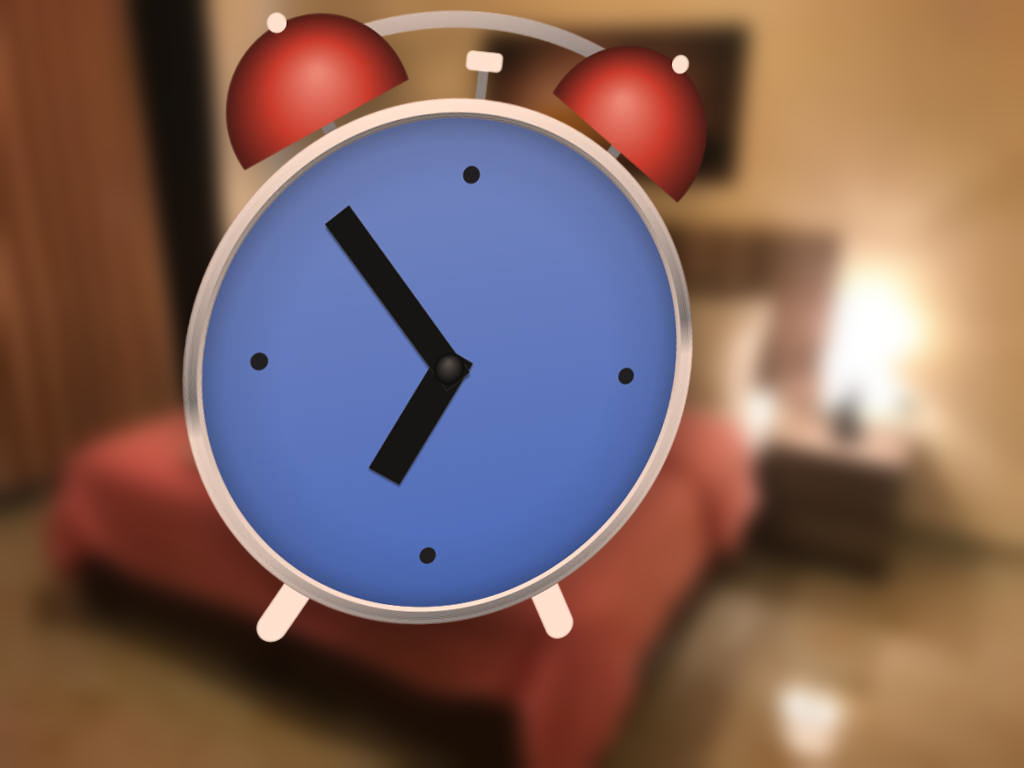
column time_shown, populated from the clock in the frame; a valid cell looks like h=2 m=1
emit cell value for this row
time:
h=6 m=53
